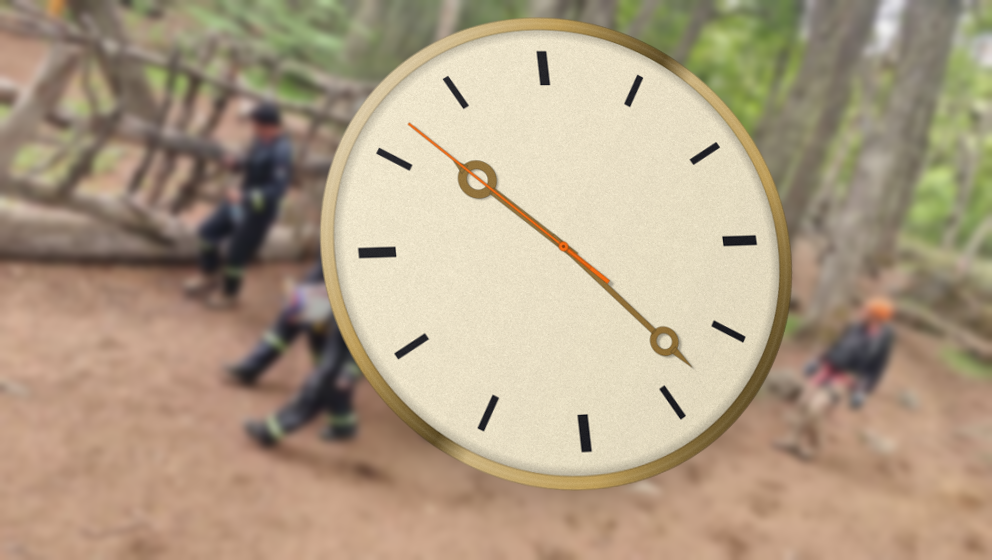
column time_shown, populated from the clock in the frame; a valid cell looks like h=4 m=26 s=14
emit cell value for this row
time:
h=10 m=22 s=52
